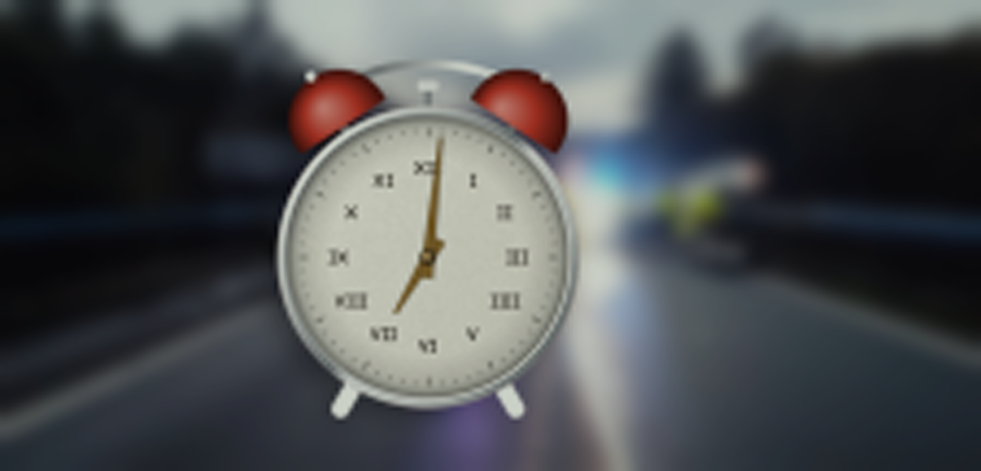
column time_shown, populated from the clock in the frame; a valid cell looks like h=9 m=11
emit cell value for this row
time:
h=7 m=1
